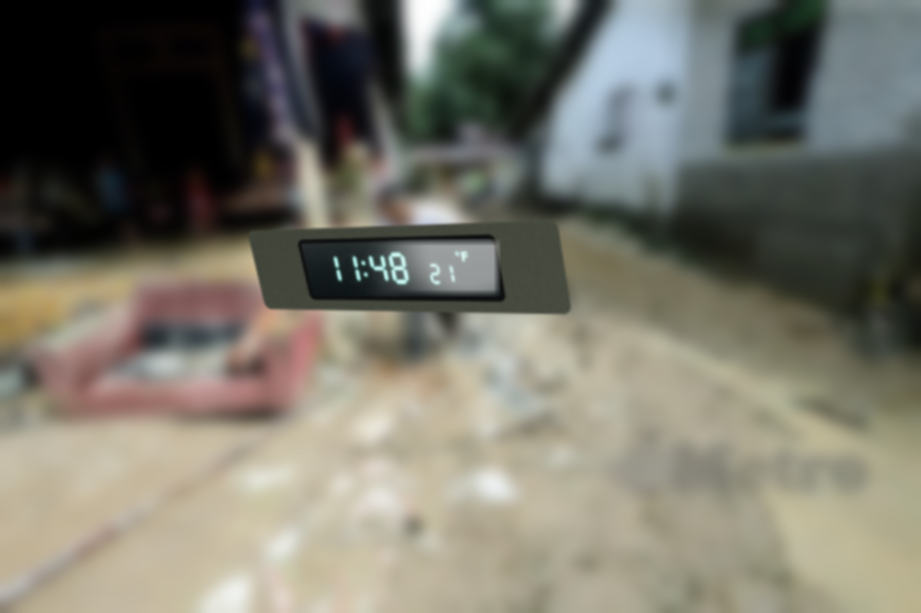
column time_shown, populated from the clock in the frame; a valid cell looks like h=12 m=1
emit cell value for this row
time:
h=11 m=48
